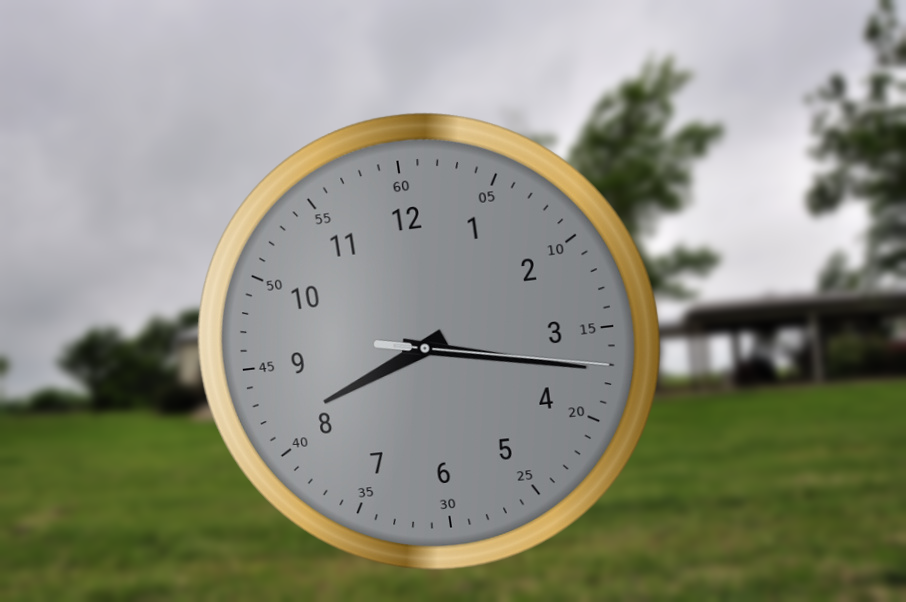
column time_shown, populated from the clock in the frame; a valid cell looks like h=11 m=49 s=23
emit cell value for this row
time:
h=8 m=17 s=17
